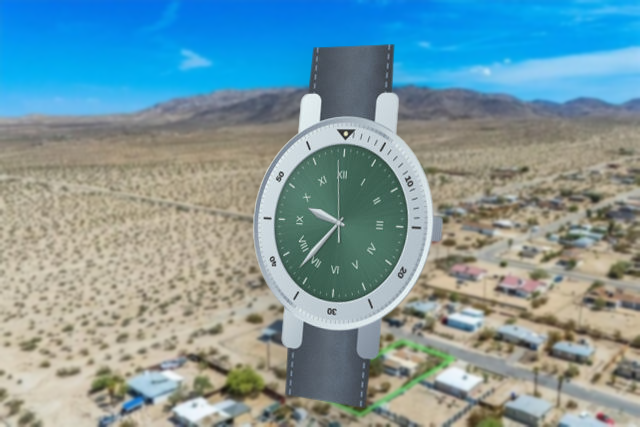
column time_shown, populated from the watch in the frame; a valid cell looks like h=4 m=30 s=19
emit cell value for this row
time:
h=9 m=36 s=59
